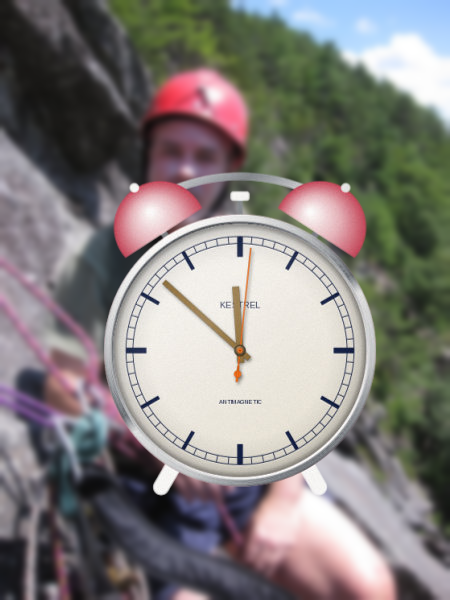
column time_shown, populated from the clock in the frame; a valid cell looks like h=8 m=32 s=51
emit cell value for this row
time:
h=11 m=52 s=1
